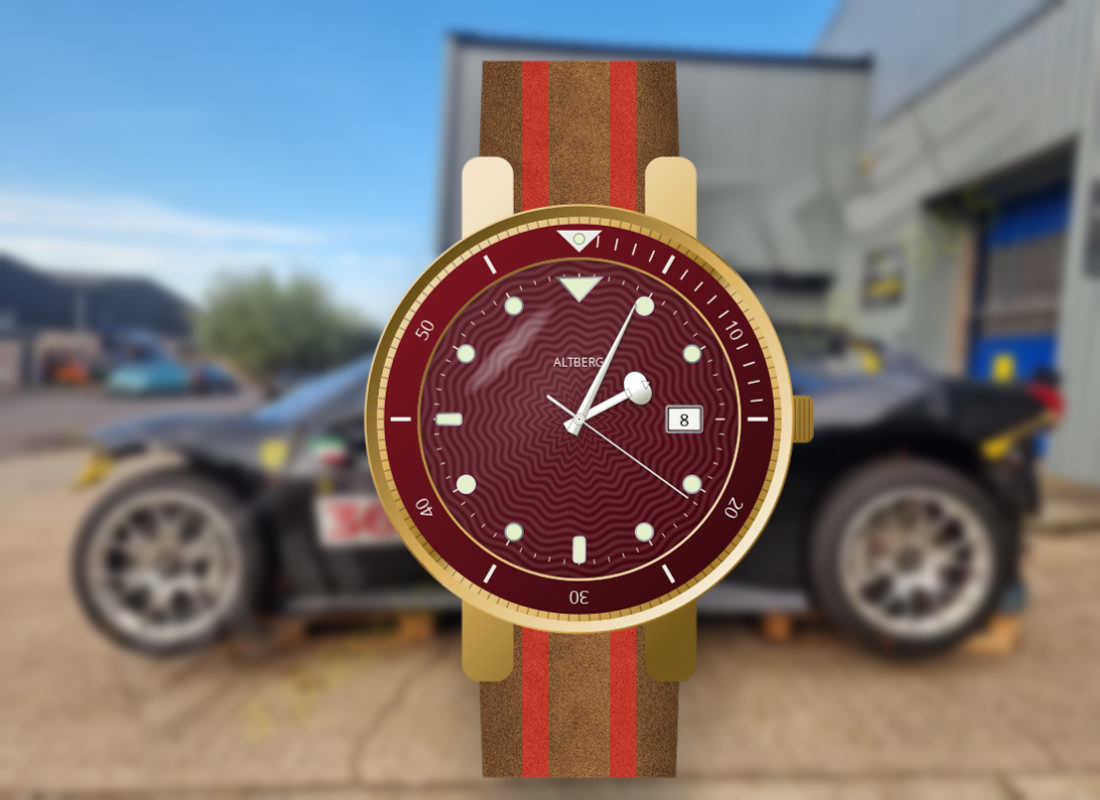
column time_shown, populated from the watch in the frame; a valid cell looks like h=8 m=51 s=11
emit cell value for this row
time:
h=2 m=4 s=21
